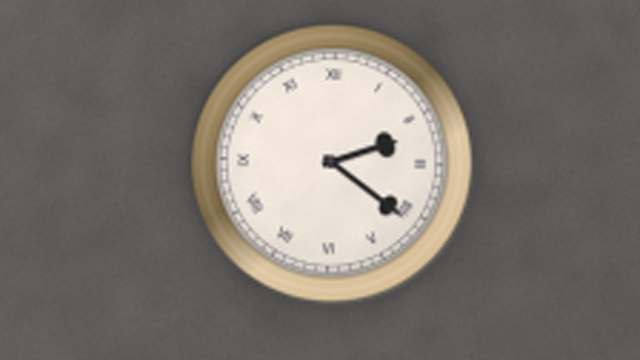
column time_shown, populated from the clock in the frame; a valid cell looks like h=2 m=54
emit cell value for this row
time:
h=2 m=21
